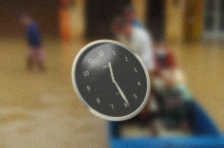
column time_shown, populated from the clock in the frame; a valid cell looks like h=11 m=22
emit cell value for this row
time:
h=12 m=29
